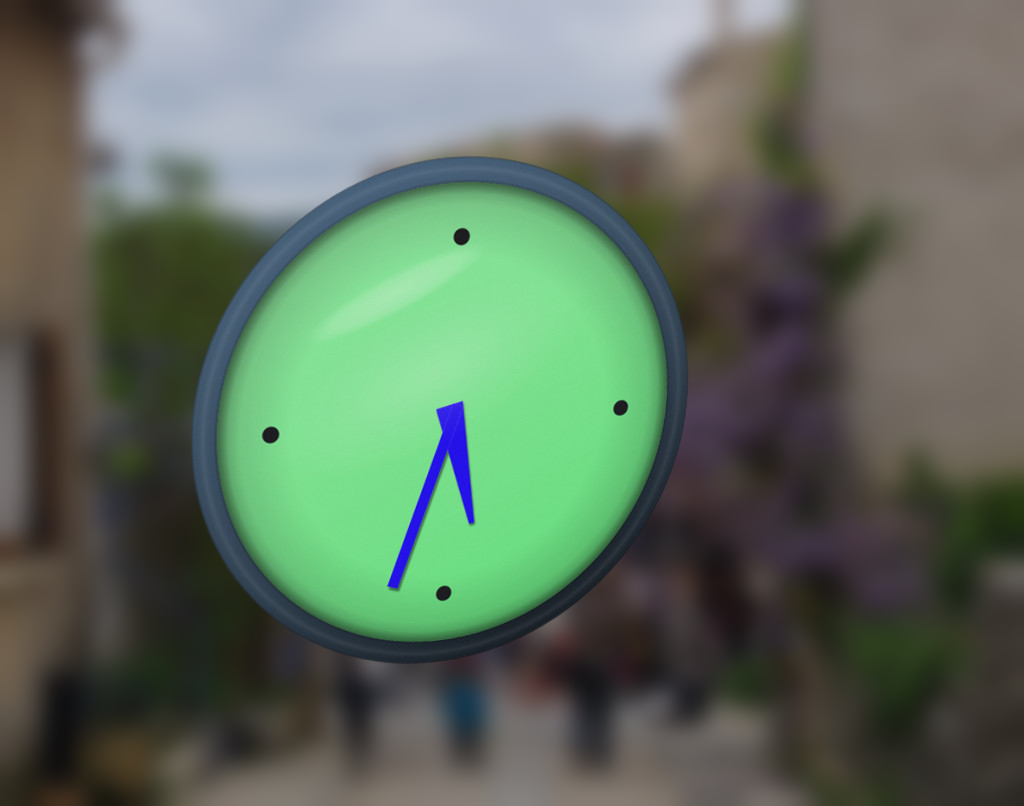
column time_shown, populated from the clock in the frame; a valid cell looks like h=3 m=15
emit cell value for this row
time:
h=5 m=33
